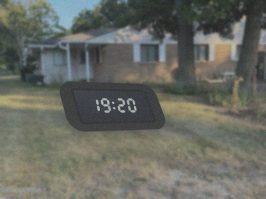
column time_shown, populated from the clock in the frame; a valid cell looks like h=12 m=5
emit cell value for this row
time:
h=19 m=20
